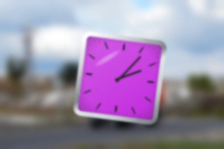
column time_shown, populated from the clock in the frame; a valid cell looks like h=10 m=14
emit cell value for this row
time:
h=2 m=6
